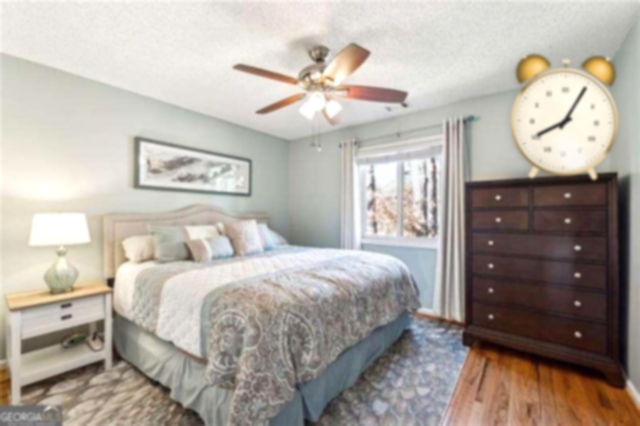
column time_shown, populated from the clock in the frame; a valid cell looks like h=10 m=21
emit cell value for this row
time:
h=8 m=5
